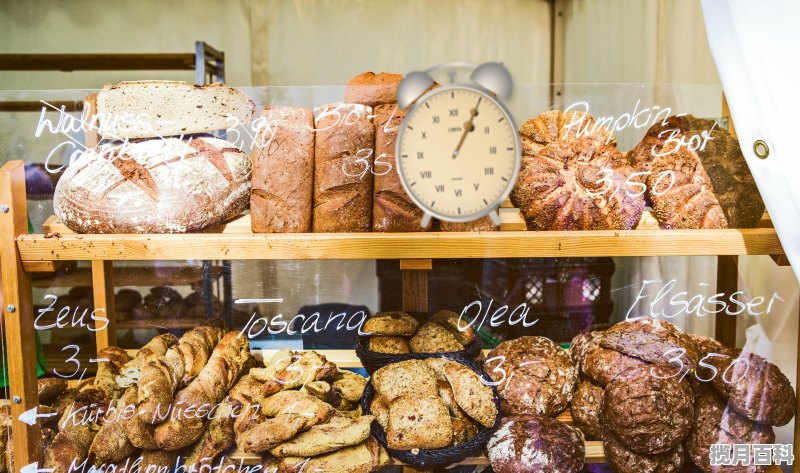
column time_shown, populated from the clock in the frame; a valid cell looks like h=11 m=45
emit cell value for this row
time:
h=1 m=5
